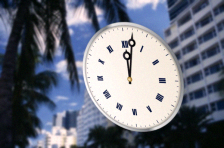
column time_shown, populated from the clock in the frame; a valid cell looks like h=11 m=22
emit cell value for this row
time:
h=12 m=2
